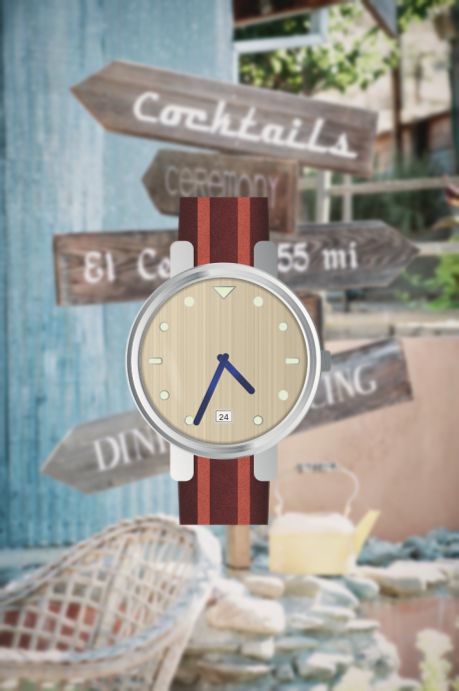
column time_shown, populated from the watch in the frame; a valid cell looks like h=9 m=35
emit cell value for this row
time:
h=4 m=34
